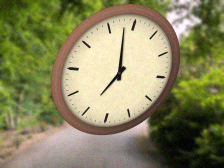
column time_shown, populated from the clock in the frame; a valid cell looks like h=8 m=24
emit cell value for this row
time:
h=6 m=58
